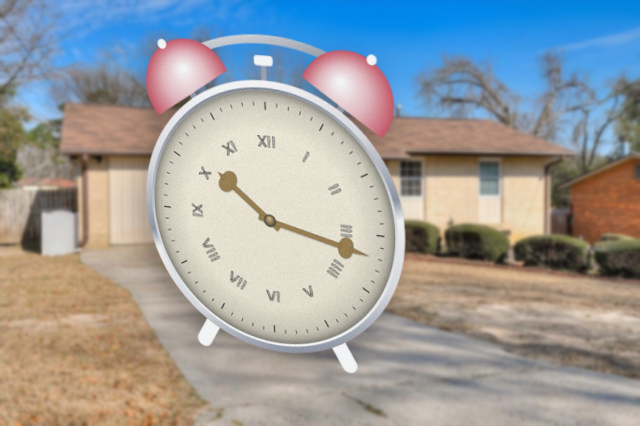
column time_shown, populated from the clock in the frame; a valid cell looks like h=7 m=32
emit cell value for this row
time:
h=10 m=17
